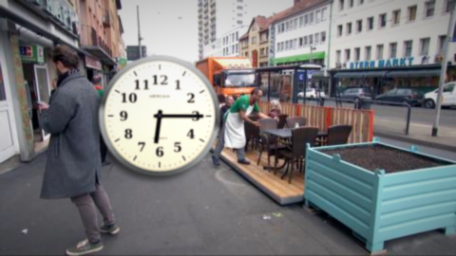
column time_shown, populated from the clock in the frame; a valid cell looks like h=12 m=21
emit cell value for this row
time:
h=6 m=15
